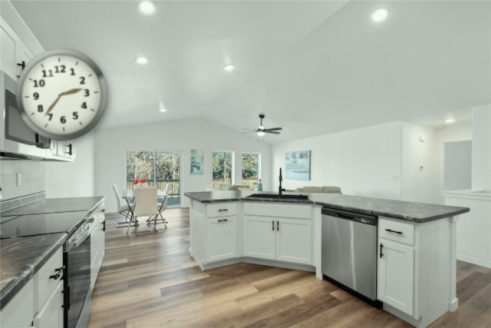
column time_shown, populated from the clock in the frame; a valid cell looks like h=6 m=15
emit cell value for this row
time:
h=2 m=37
